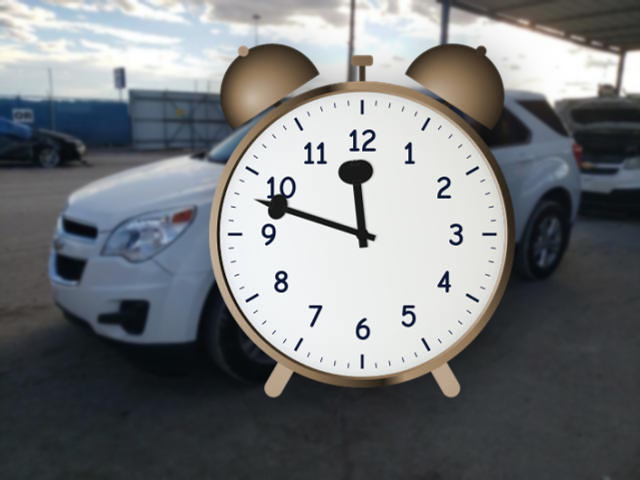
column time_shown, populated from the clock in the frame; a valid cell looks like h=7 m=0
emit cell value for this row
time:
h=11 m=48
